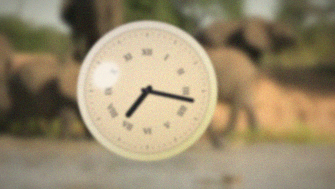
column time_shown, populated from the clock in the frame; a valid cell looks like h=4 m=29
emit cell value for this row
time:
h=7 m=17
